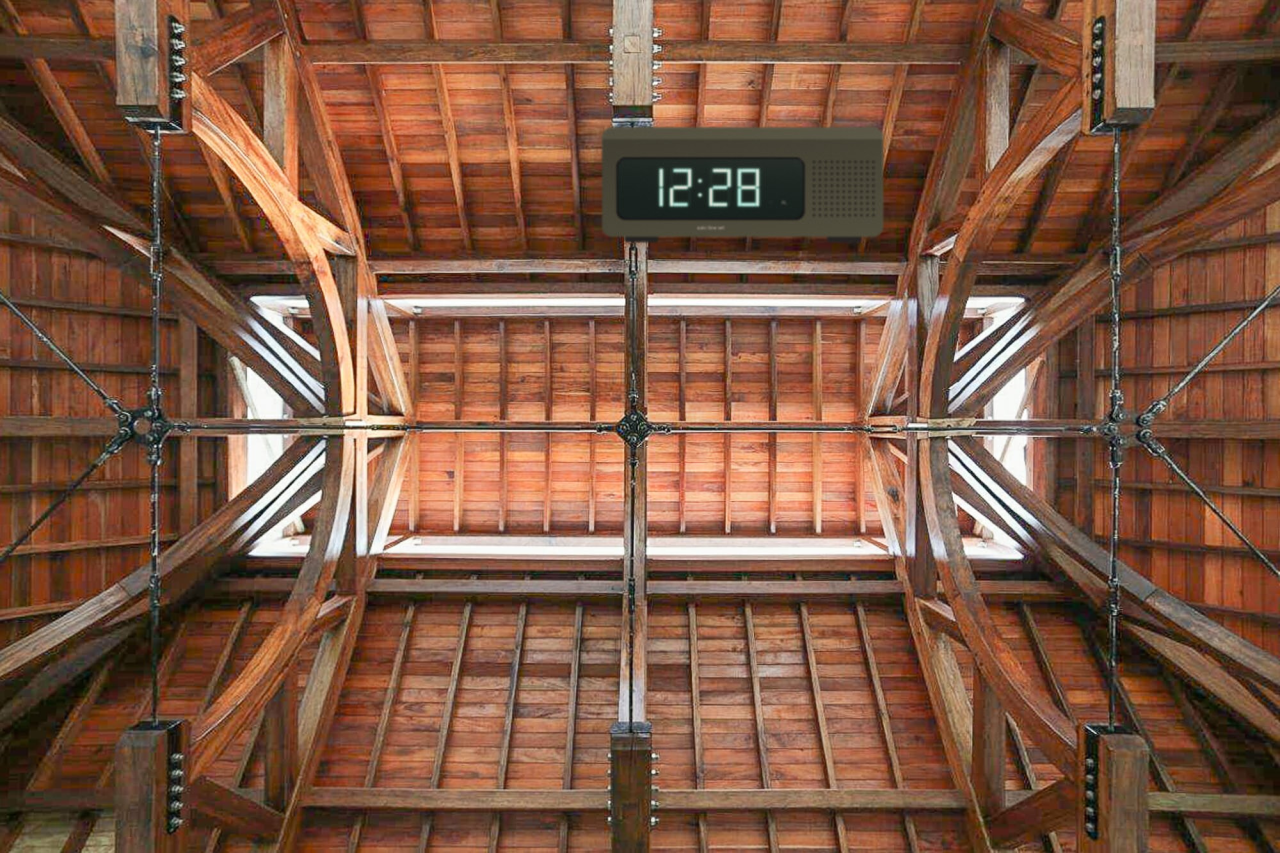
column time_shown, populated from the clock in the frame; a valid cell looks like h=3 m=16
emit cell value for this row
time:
h=12 m=28
